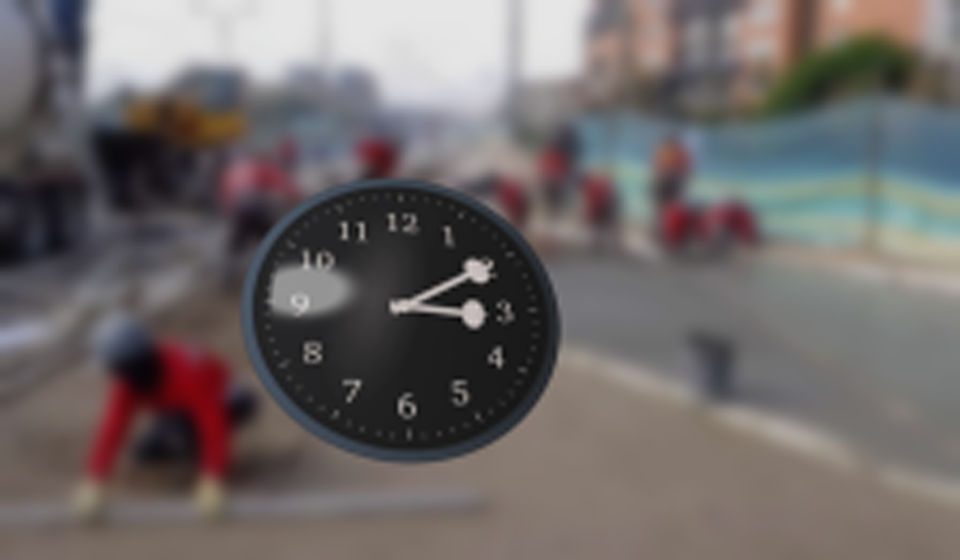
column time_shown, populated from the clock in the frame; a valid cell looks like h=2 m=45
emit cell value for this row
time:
h=3 m=10
